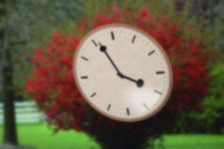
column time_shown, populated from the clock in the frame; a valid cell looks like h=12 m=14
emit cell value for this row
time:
h=3 m=56
